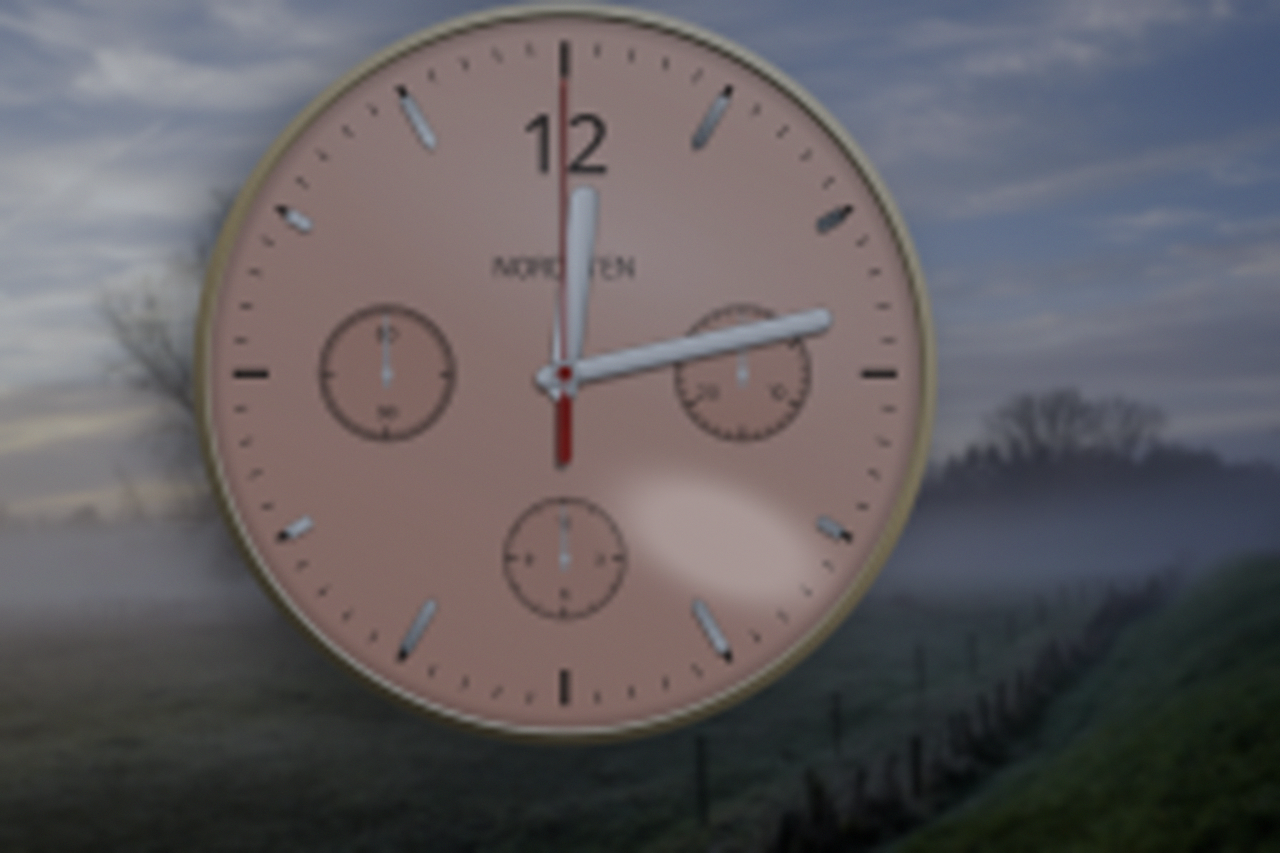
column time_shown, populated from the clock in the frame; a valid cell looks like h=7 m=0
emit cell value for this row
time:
h=12 m=13
